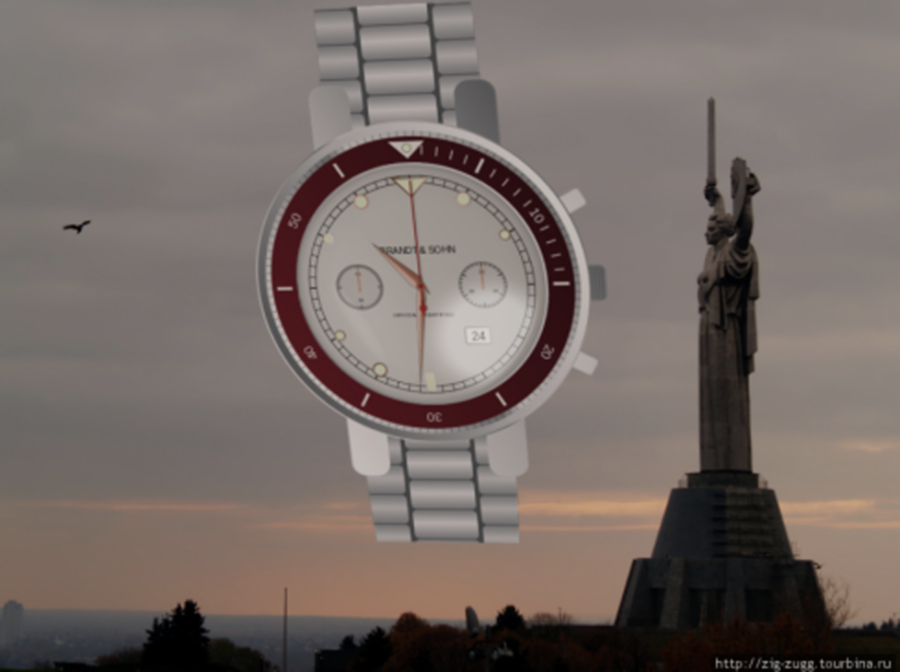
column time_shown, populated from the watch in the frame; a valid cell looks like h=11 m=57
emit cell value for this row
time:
h=10 m=31
